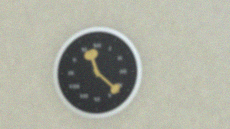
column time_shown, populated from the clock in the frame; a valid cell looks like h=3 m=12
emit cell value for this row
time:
h=11 m=22
